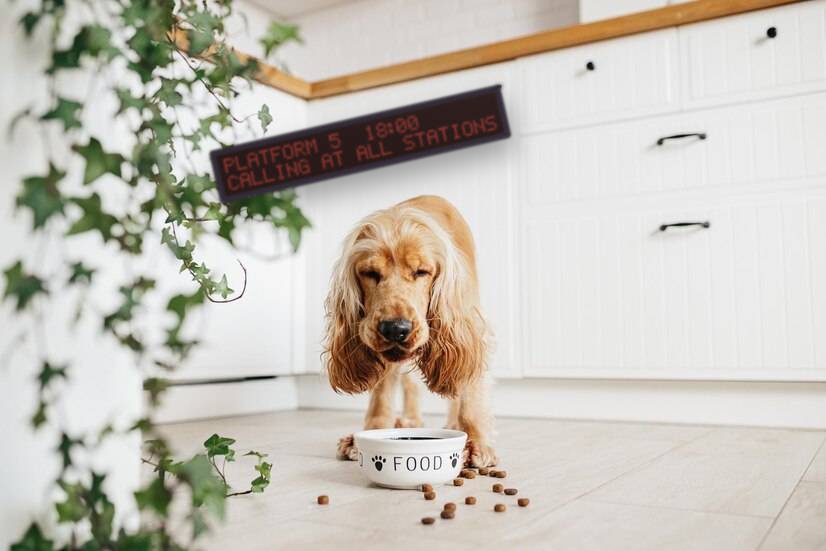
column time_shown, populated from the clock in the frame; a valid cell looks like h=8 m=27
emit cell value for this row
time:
h=18 m=0
